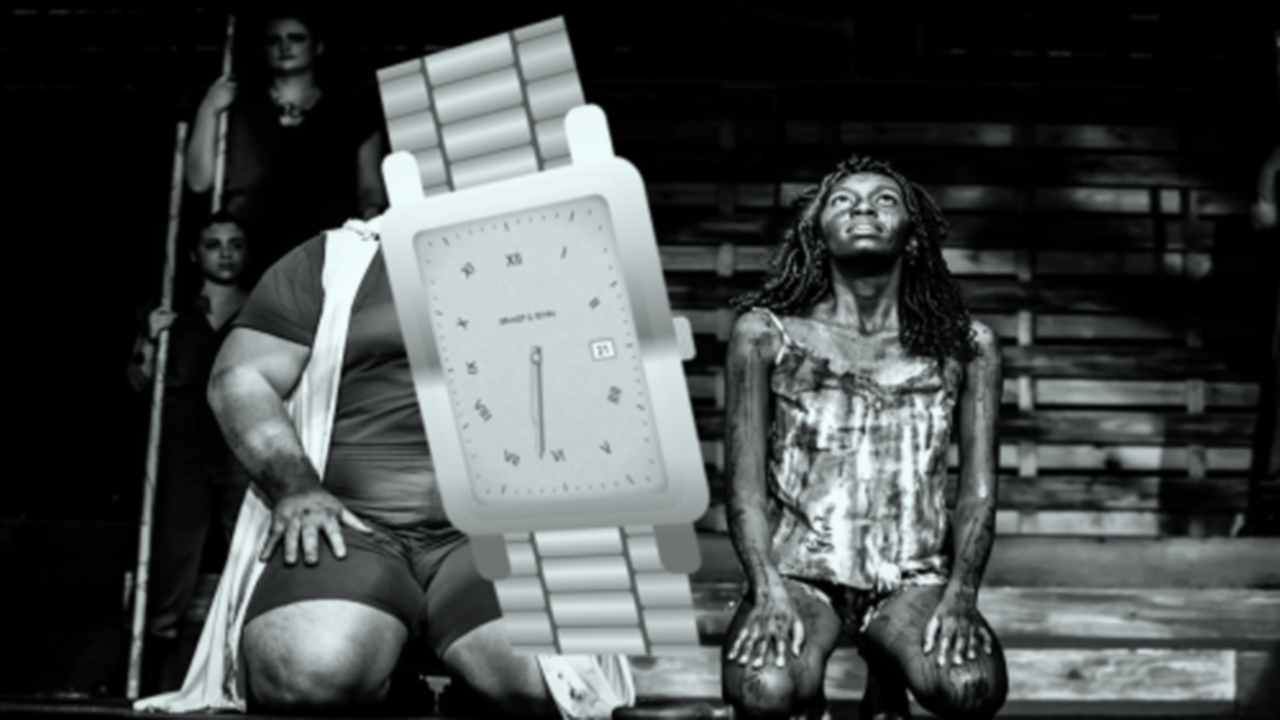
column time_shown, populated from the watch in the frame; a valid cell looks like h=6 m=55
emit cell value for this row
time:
h=6 m=32
